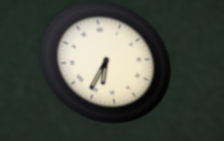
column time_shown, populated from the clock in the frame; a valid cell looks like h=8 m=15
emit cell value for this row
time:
h=6 m=36
